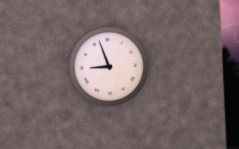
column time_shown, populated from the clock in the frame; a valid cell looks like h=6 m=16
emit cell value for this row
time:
h=8 m=57
